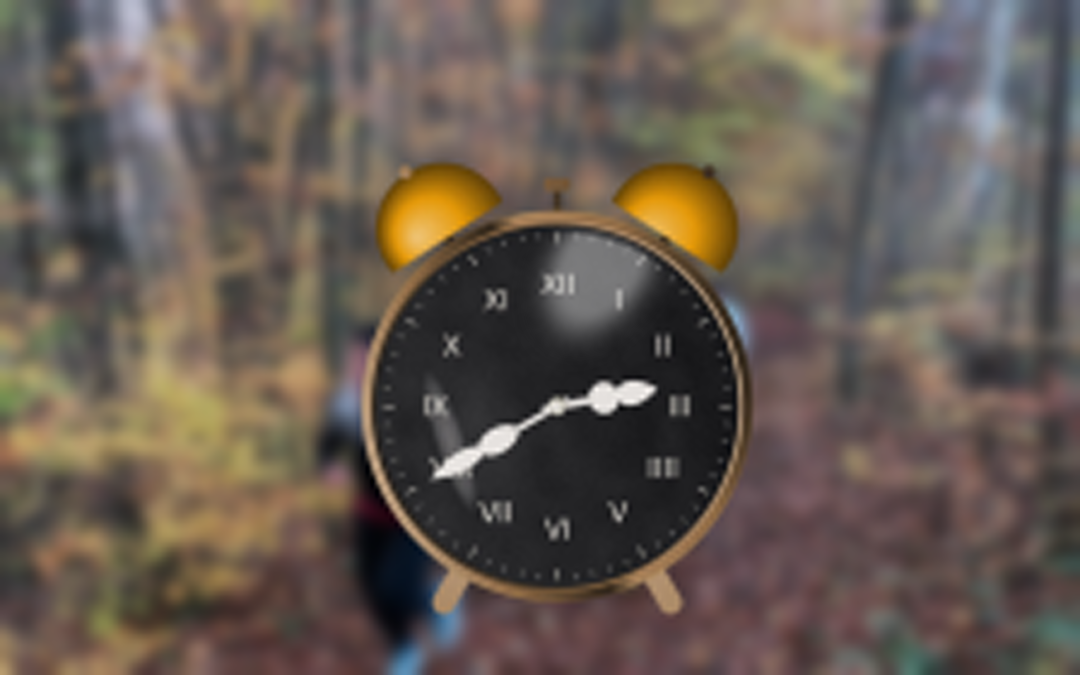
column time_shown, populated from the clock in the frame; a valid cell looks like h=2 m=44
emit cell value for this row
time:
h=2 m=40
